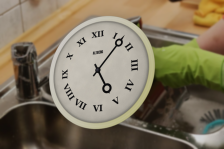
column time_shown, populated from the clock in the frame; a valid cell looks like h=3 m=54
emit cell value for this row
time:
h=5 m=7
